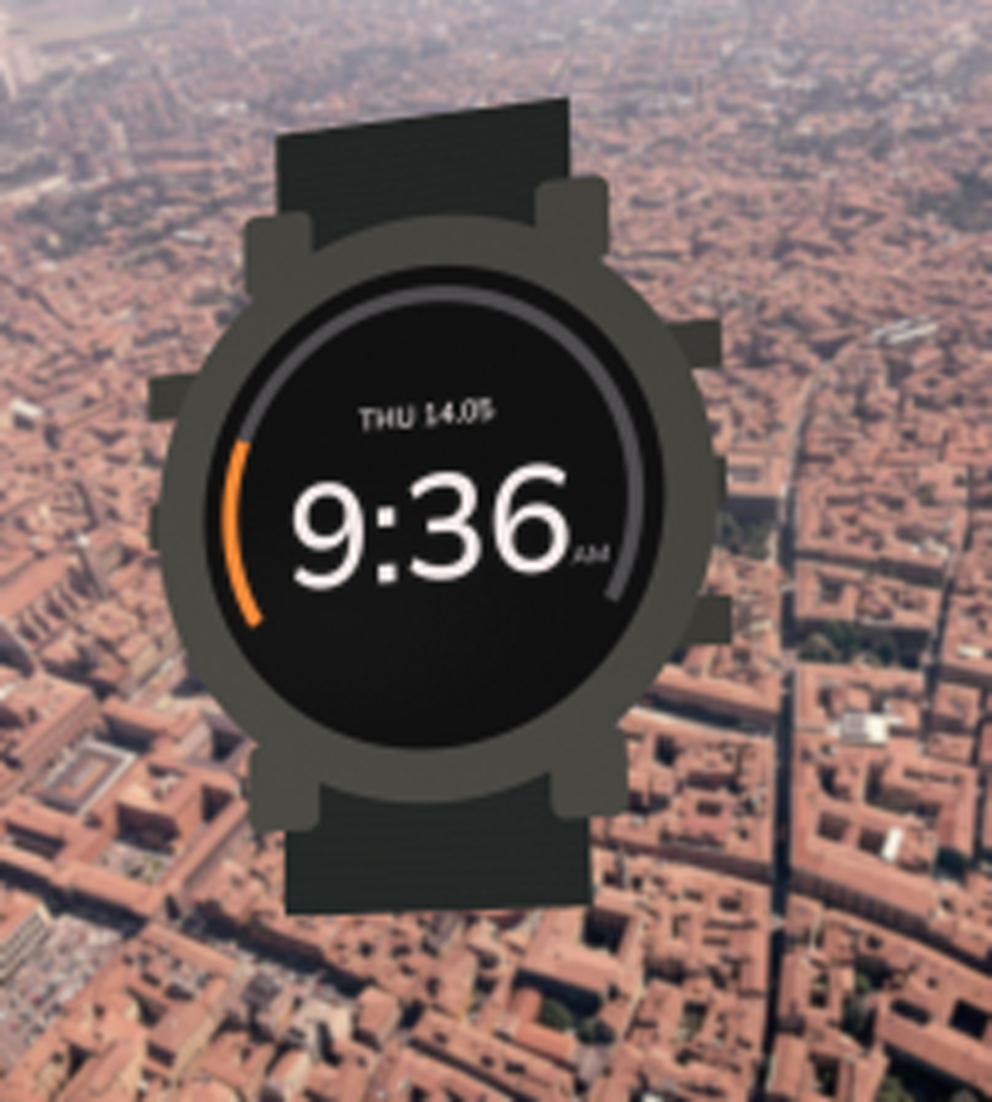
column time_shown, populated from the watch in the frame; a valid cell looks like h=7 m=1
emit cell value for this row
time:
h=9 m=36
